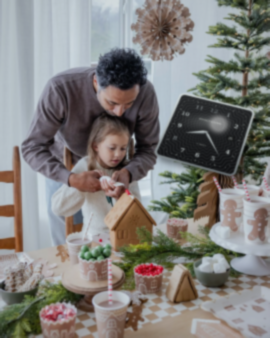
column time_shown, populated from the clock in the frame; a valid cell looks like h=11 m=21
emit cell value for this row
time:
h=8 m=23
